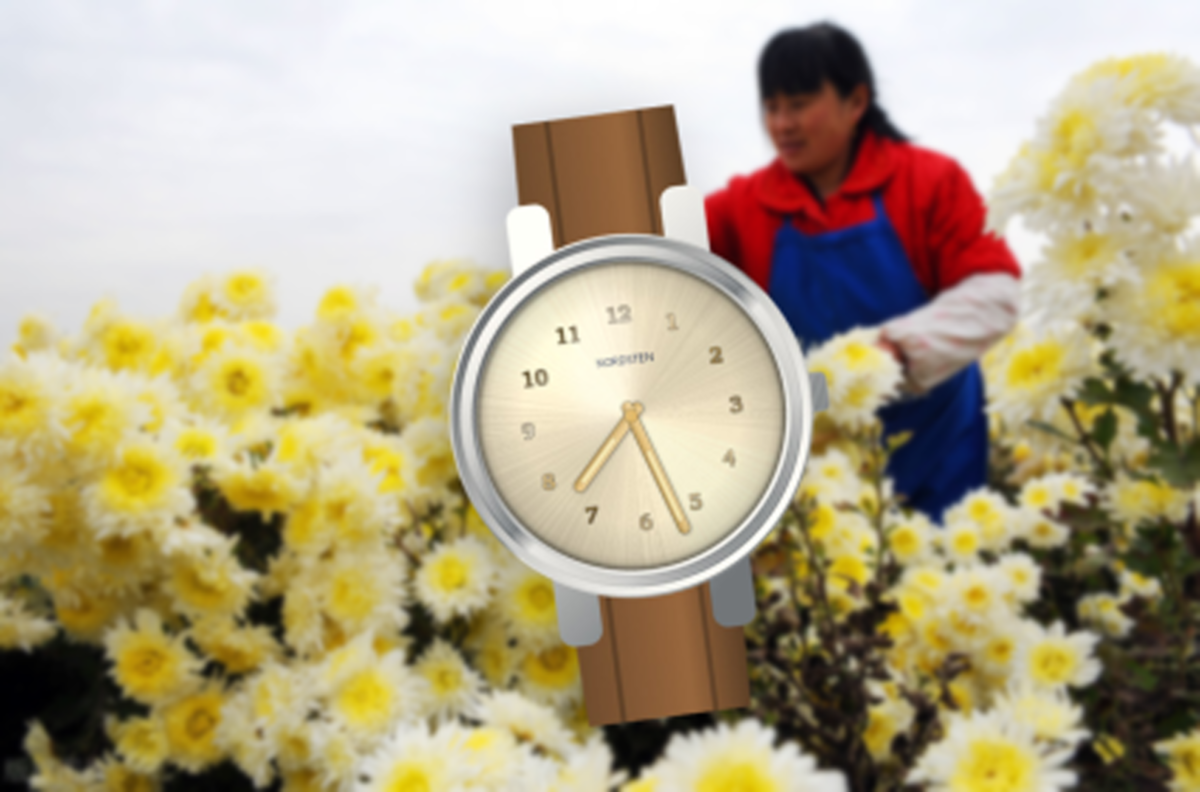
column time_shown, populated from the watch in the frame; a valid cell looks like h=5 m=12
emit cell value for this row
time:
h=7 m=27
